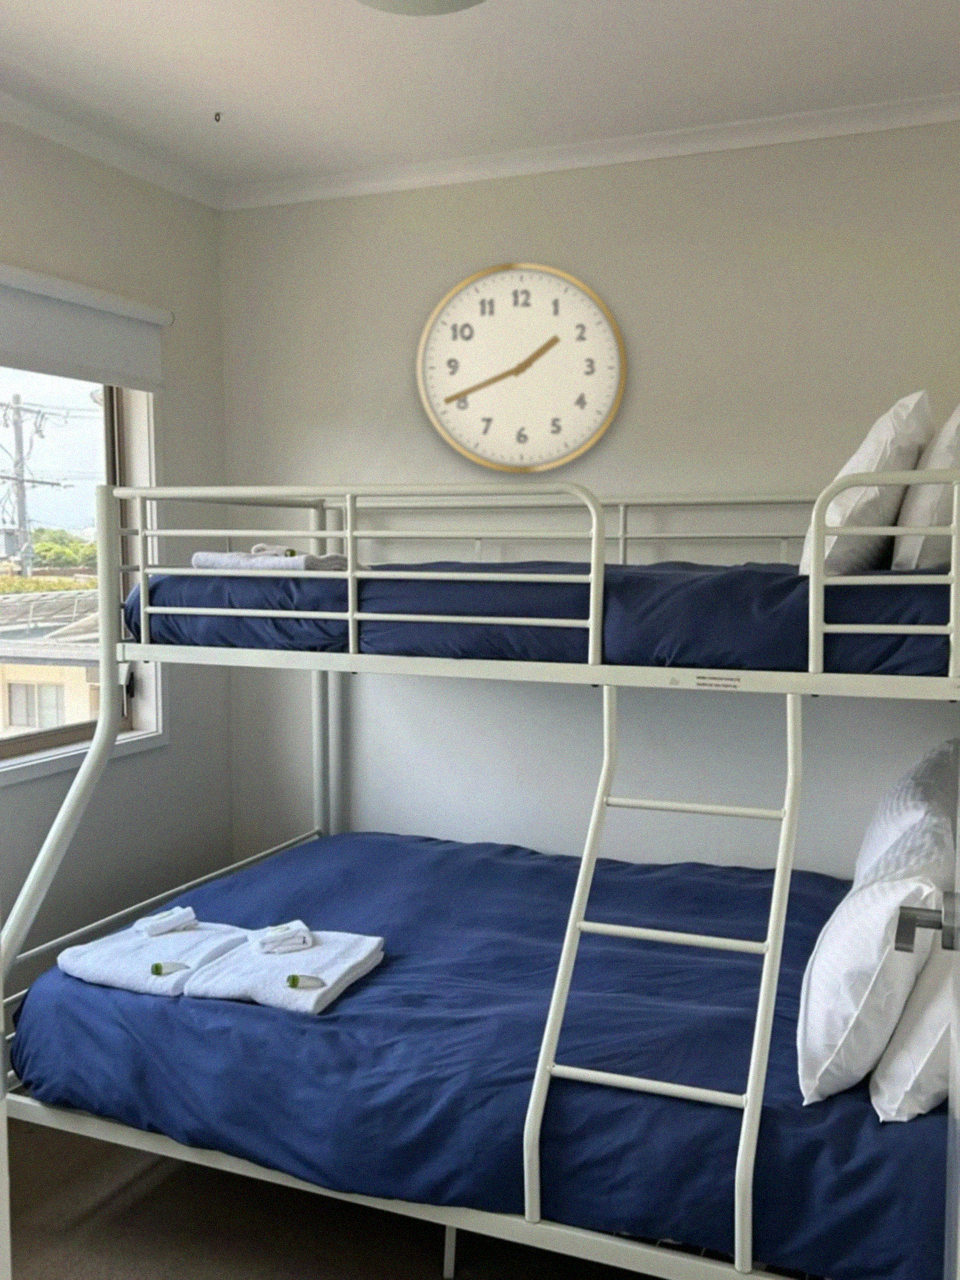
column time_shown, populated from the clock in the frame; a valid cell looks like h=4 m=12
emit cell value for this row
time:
h=1 m=41
